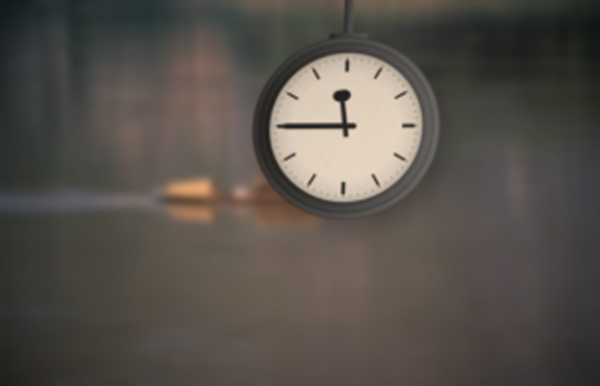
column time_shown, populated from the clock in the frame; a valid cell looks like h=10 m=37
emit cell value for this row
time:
h=11 m=45
